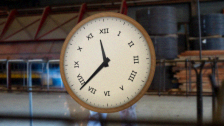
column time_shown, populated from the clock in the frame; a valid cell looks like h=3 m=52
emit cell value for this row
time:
h=11 m=38
